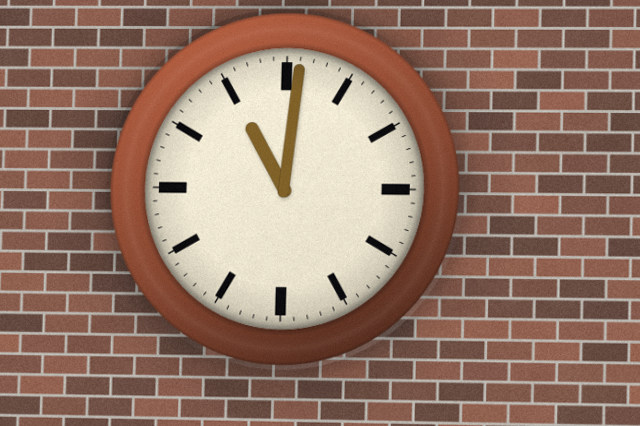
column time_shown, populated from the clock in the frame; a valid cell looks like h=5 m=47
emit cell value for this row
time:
h=11 m=1
